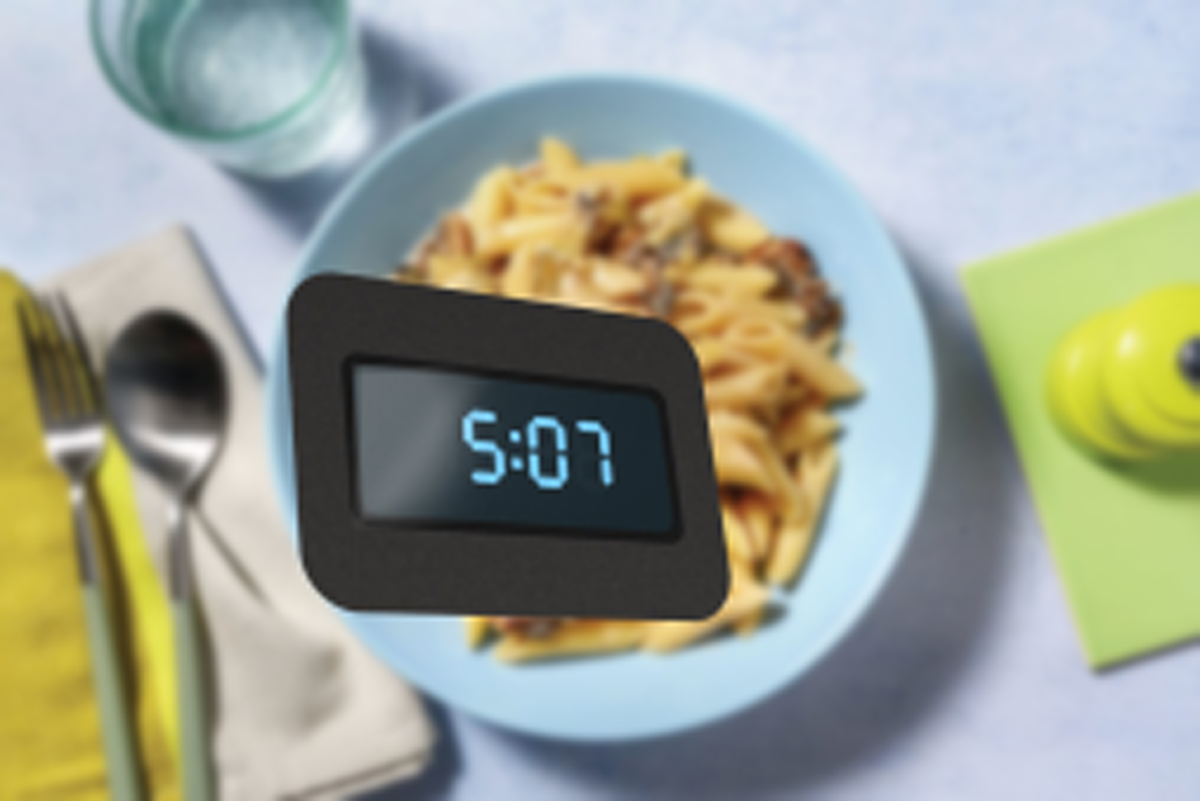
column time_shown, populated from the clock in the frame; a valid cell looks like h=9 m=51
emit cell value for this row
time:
h=5 m=7
